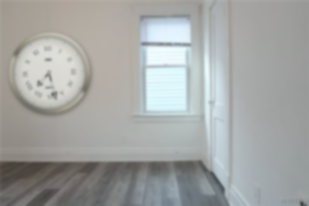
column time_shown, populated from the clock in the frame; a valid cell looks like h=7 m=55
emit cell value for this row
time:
h=7 m=28
